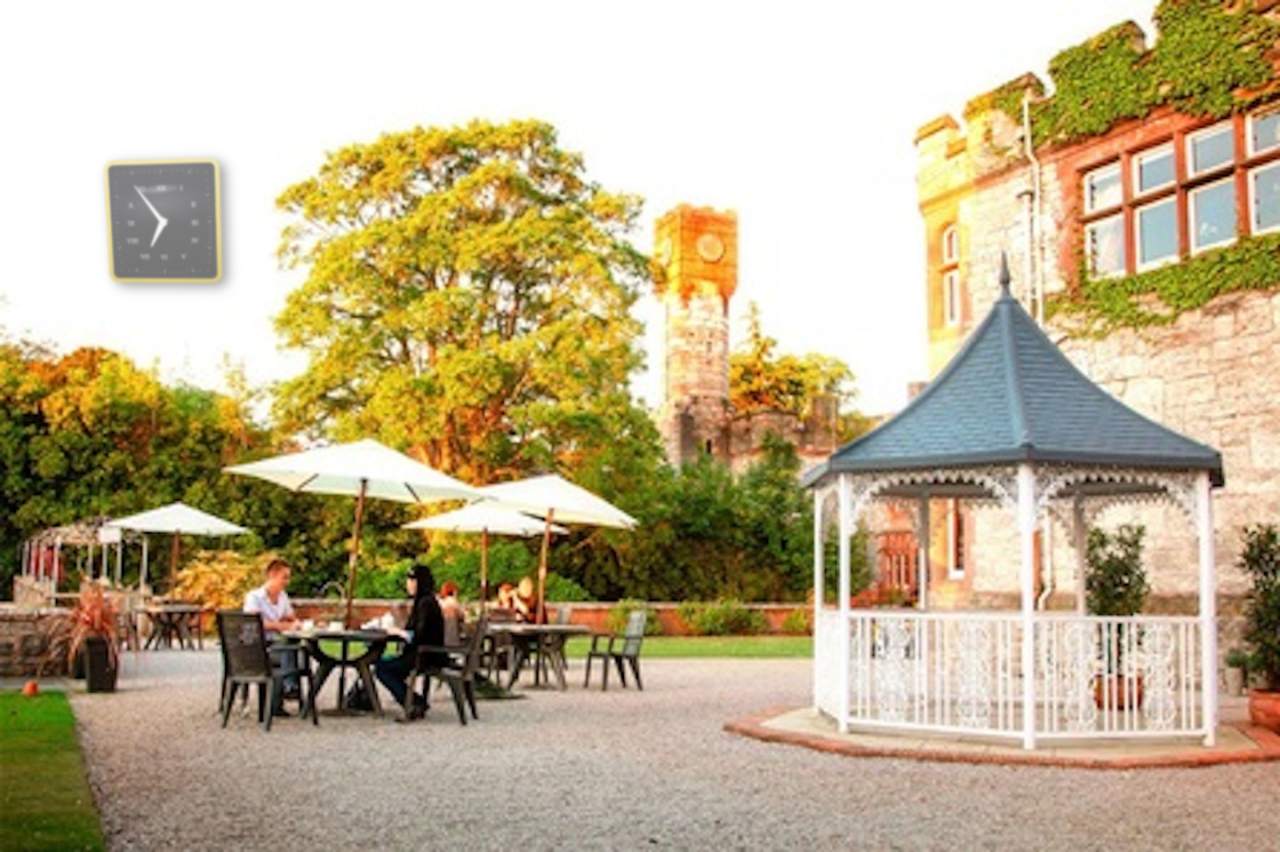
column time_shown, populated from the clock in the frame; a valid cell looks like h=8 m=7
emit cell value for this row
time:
h=6 m=54
